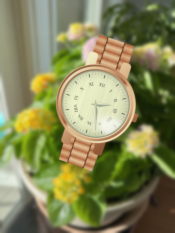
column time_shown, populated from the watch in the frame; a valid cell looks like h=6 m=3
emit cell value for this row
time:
h=2 m=27
